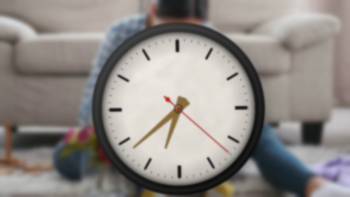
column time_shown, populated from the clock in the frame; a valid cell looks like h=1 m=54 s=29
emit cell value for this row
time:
h=6 m=38 s=22
